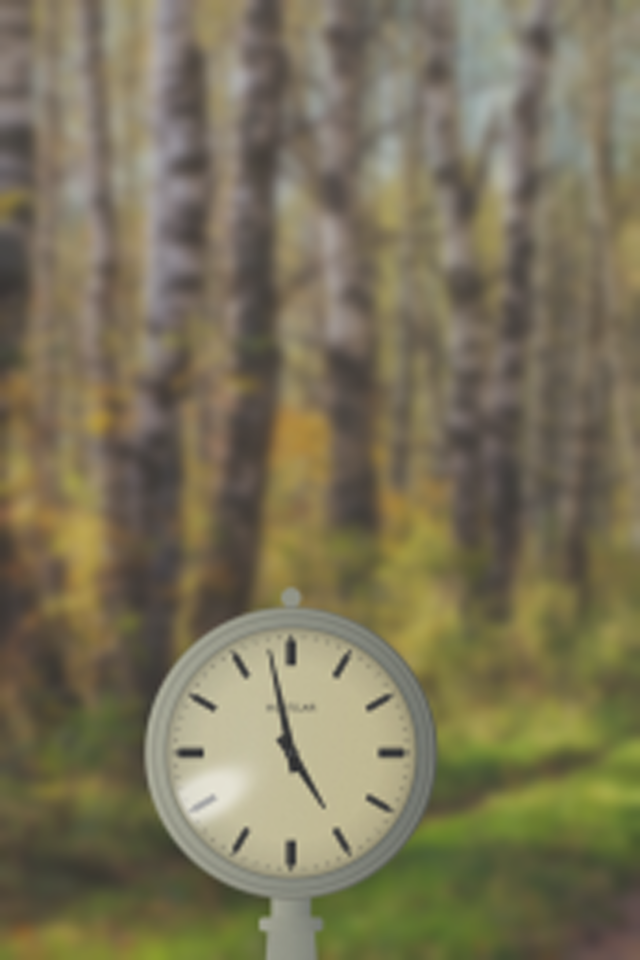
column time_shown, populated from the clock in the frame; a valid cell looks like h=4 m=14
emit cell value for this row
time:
h=4 m=58
